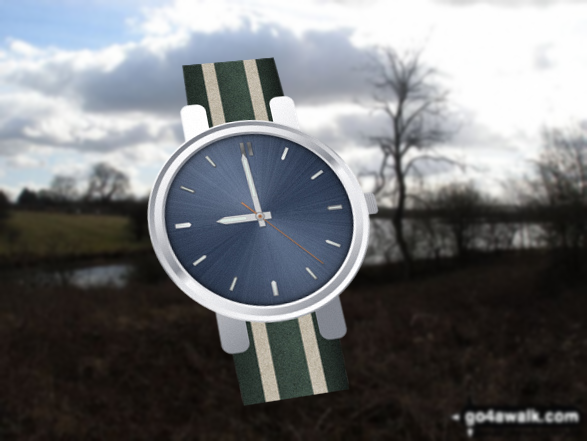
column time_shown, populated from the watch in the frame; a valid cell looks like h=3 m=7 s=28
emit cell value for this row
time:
h=8 m=59 s=23
